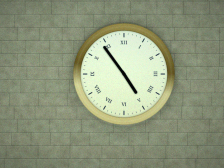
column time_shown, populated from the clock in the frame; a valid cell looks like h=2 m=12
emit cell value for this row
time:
h=4 m=54
